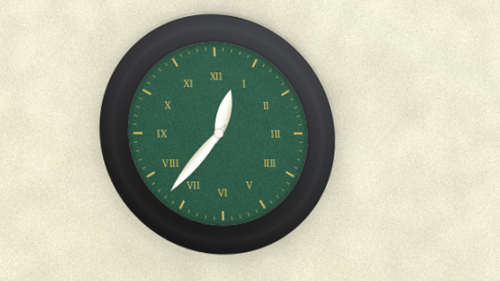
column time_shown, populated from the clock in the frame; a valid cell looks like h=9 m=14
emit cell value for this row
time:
h=12 m=37
